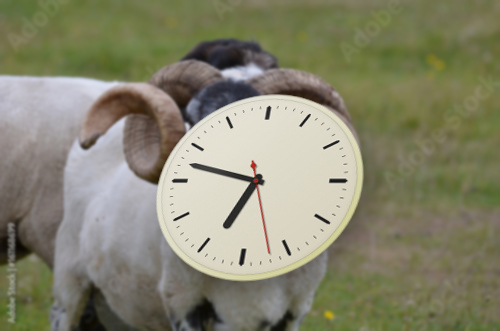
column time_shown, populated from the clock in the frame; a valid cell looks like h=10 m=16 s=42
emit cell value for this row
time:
h=6 m=47 s=27
